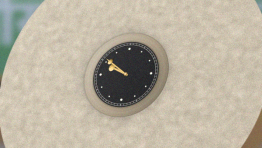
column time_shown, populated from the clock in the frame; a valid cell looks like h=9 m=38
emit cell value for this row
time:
h=9 m=51
